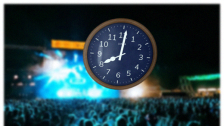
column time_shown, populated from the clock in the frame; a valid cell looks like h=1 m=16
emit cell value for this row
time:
h=8 m=1
